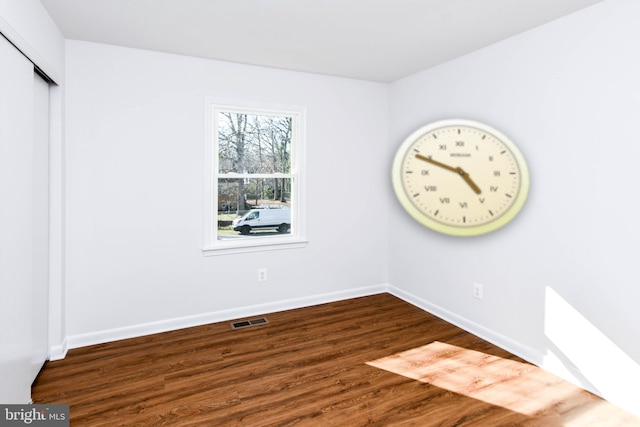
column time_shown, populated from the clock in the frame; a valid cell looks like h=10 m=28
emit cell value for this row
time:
h=4 m=49
